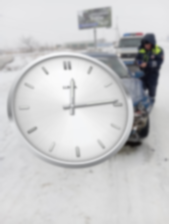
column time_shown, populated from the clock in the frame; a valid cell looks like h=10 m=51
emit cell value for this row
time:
h=12 m=14
